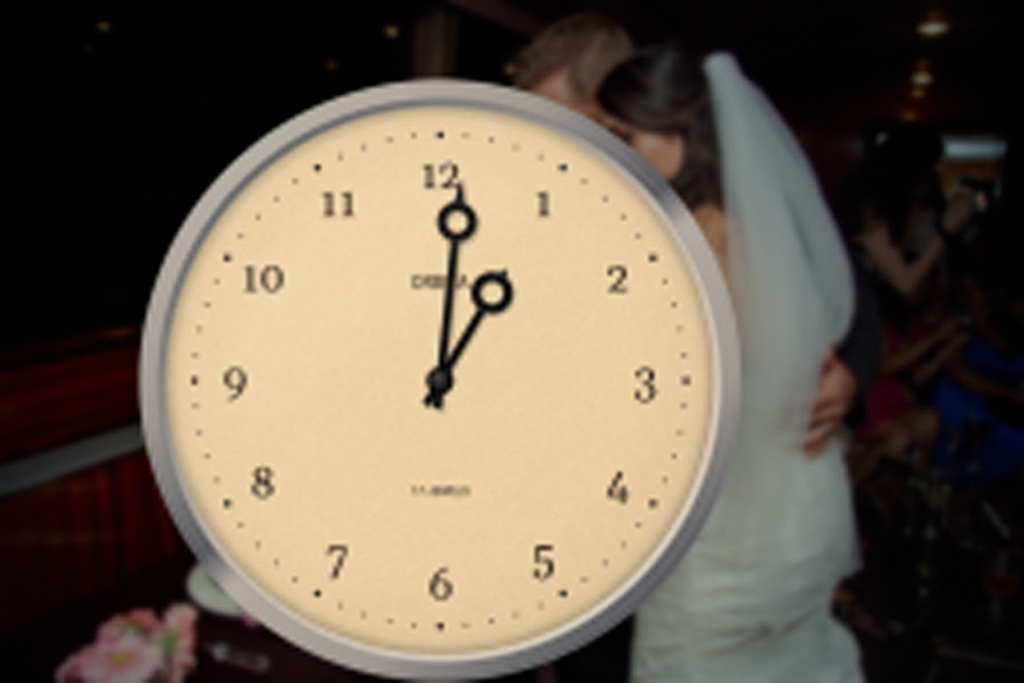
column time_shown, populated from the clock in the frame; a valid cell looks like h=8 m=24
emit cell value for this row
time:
h=1 m=1
